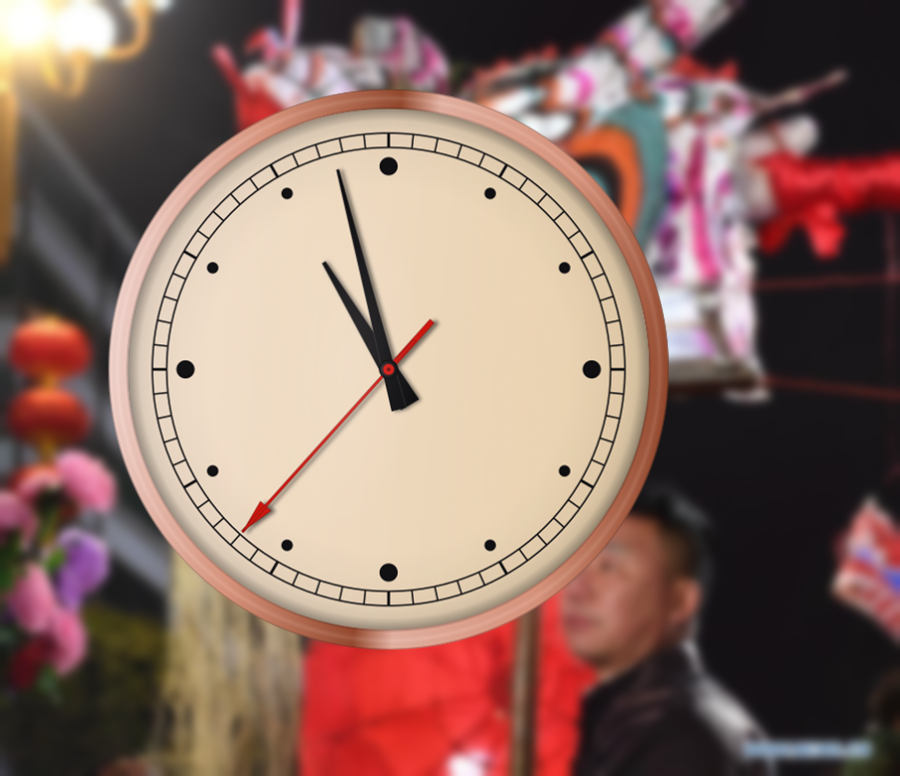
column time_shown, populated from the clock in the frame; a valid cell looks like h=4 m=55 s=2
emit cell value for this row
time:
h=10 m=57 s=37
